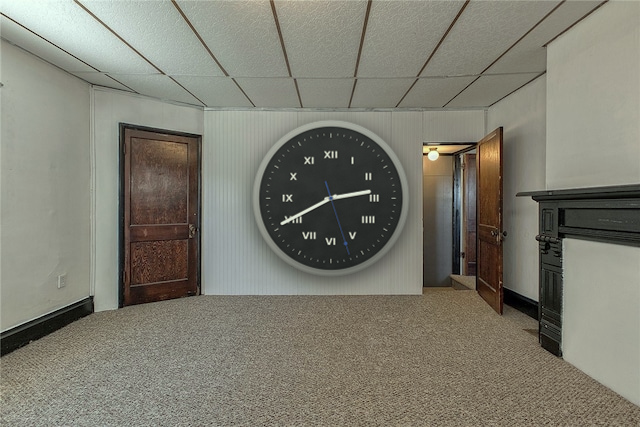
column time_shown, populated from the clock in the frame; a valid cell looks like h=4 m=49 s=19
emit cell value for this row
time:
h=2 m=40 s=27
